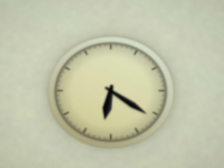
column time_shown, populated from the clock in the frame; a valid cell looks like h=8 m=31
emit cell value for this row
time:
h=6 m=21
